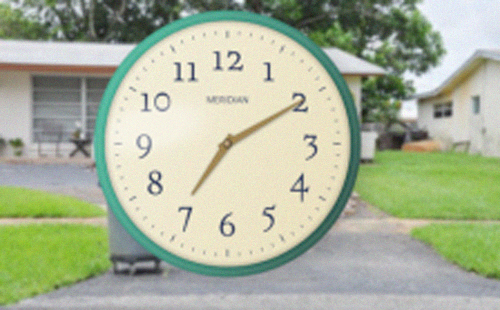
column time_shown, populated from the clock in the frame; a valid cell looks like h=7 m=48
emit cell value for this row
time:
h=7 m=10
